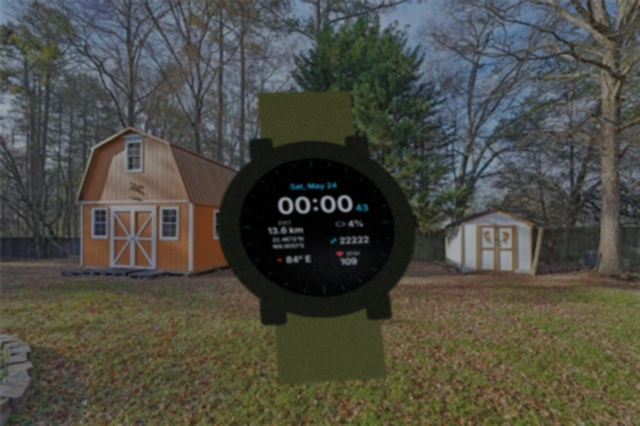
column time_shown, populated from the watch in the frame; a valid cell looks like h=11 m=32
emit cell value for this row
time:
h=0 m=0
